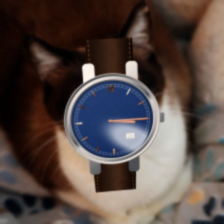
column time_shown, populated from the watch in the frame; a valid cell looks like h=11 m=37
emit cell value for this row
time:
h=3 m=15
